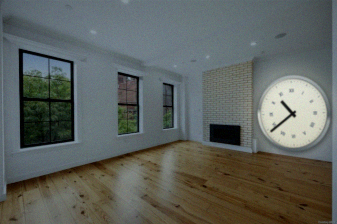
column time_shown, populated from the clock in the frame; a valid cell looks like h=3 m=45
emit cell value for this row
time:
h=10 m=39
